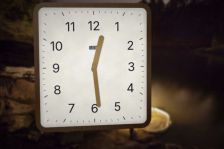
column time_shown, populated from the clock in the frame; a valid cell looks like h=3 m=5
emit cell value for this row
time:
h=12 m=29
